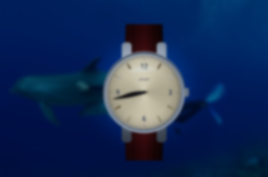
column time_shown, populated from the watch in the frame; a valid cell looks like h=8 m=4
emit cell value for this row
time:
h=8 m=43
